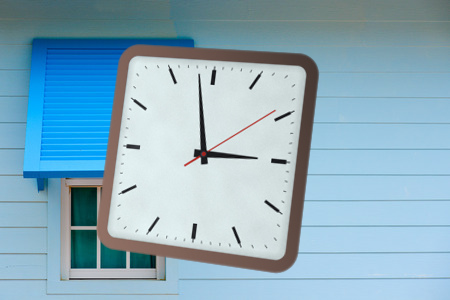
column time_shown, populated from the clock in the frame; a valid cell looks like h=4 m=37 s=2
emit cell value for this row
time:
h=2 m=58 s=9
